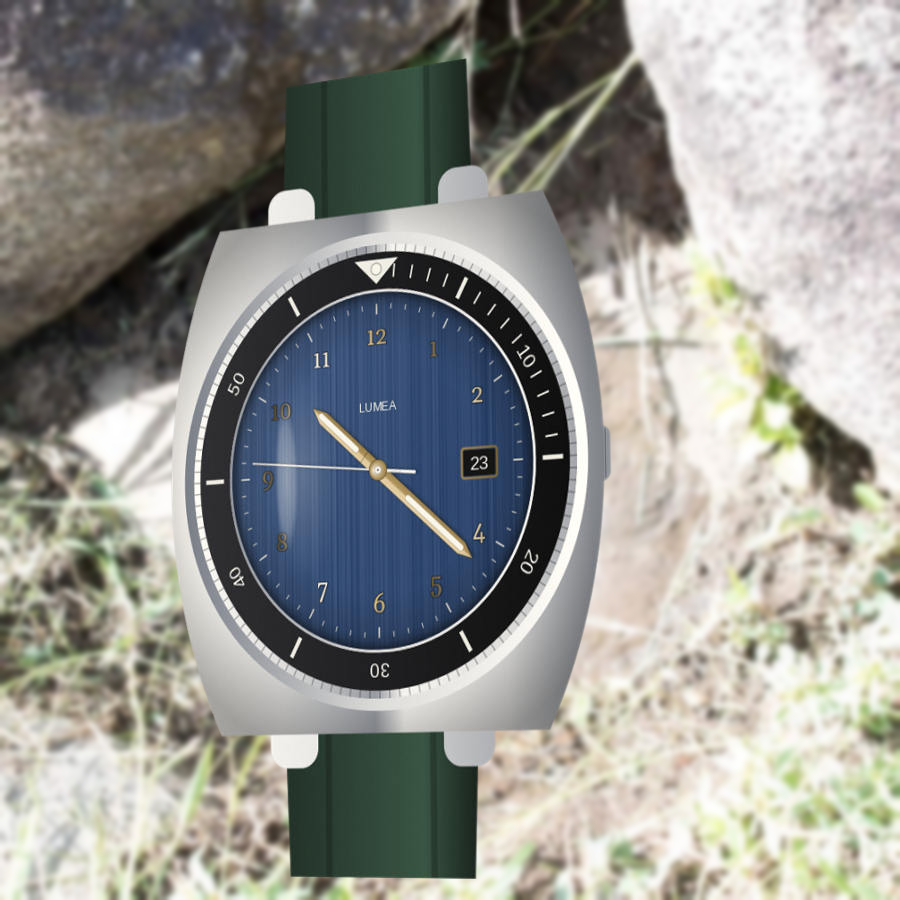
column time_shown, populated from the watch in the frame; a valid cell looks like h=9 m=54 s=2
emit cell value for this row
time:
h=10 m=21 s=46
